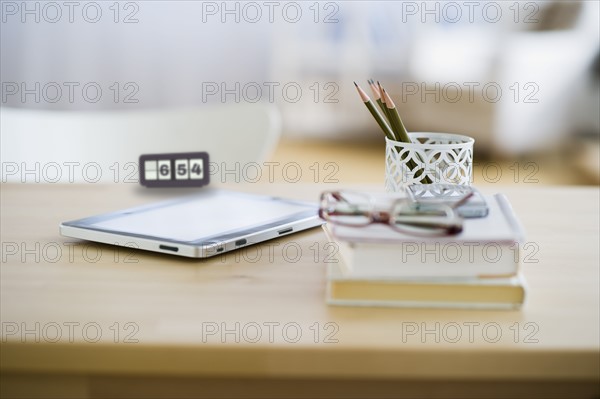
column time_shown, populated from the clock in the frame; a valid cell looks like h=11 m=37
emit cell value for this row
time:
h=6 m=54
